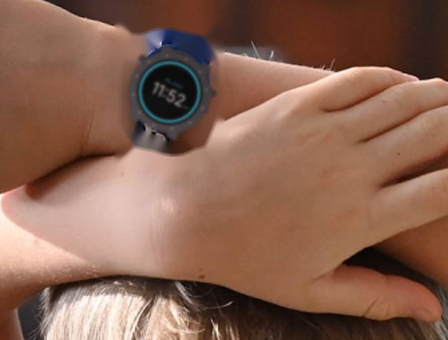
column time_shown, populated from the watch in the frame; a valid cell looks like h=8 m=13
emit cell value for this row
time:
h=11 m=52
